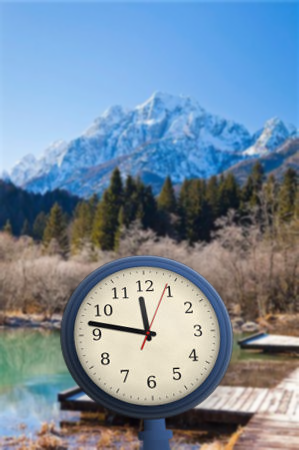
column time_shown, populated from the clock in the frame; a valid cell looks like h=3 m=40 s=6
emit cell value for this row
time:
h=11 m=47 s=4
